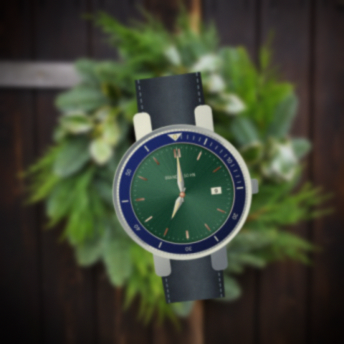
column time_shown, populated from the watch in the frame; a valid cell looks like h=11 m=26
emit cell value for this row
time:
h=7 m=0
